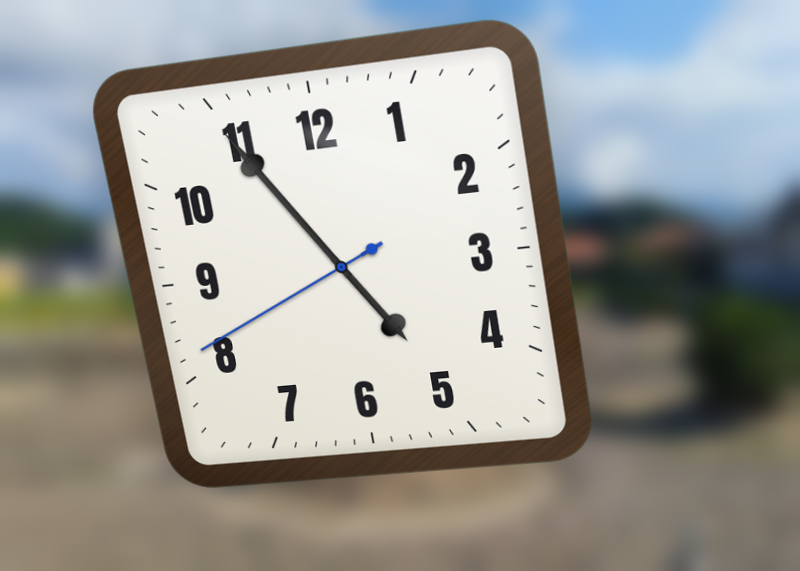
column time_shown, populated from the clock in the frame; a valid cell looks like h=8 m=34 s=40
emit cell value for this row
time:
h=4 m=54 s=41
